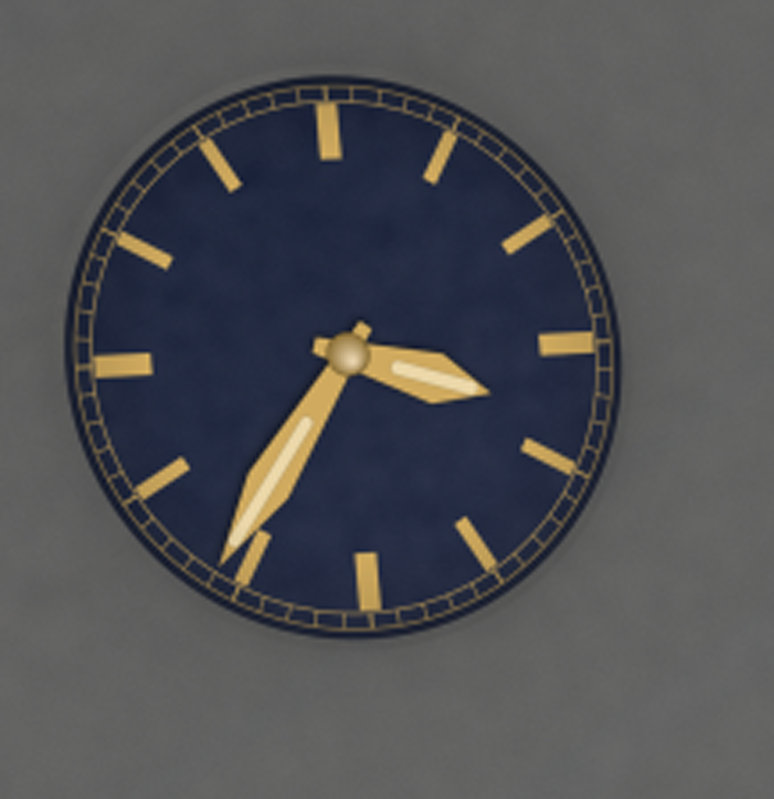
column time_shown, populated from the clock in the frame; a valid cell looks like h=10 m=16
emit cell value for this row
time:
h=3 m=36
